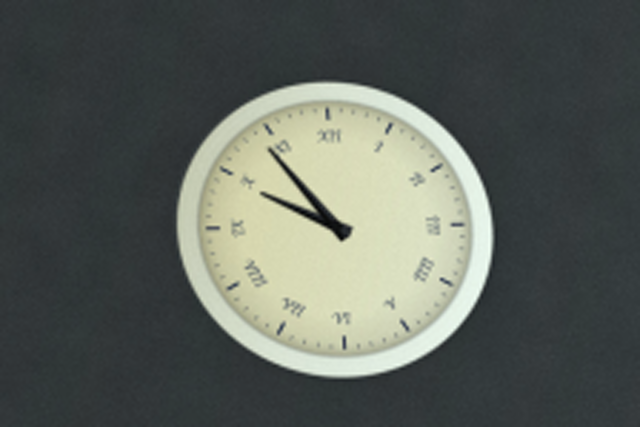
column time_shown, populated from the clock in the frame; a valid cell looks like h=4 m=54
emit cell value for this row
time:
h=9 m=54
